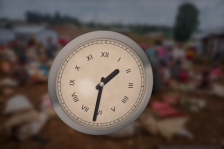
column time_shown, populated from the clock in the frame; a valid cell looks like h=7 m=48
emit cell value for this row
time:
h=1 m=31
